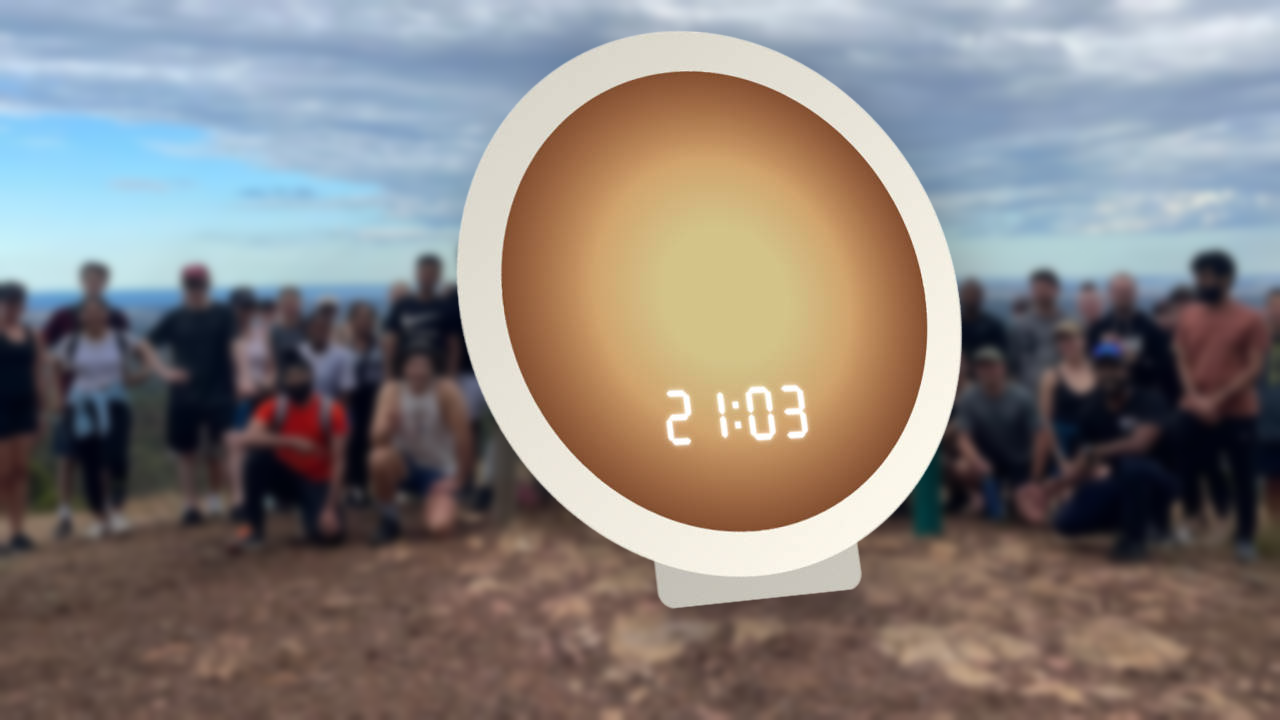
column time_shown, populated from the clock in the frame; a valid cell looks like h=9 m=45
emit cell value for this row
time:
h=21 m=3
